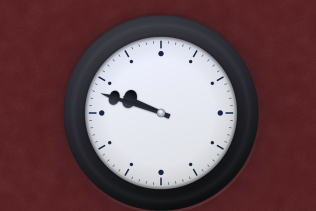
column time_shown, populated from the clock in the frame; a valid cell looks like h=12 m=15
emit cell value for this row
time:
h=9 m=48
